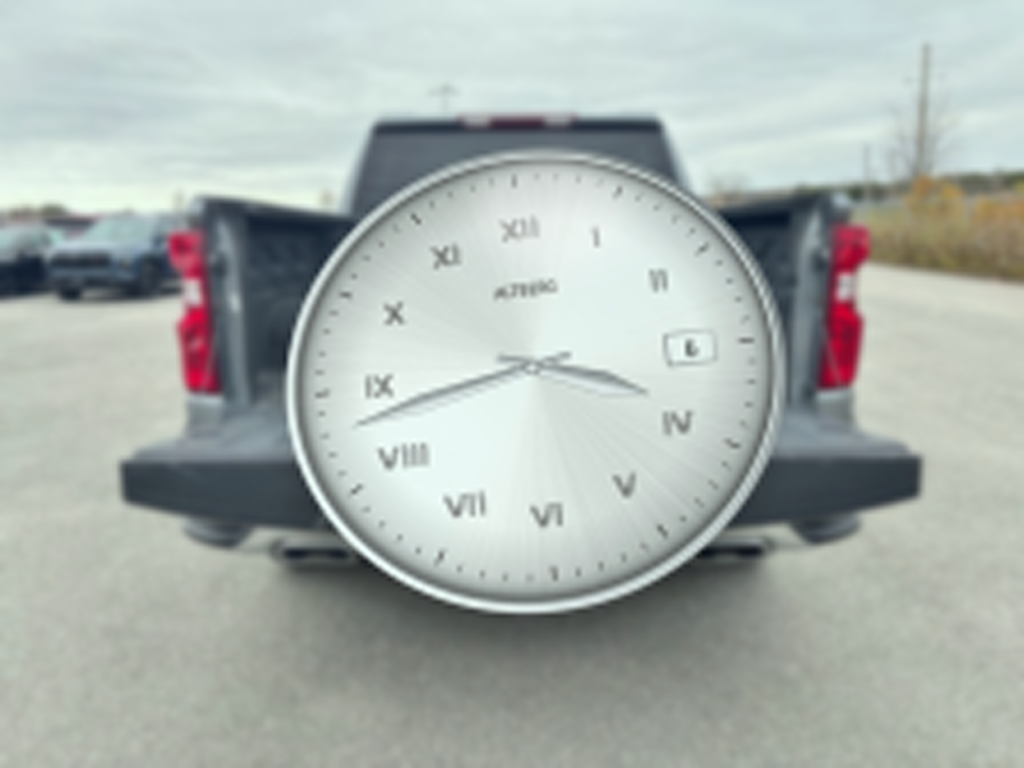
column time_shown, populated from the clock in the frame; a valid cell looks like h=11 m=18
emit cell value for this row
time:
h=3 m=43
